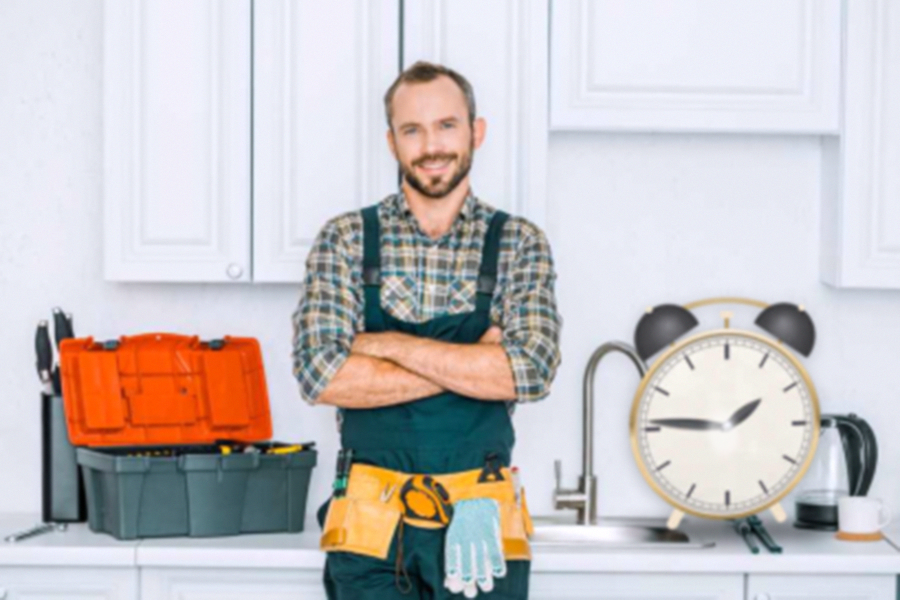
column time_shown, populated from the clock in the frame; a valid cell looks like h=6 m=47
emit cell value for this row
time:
h=1 m=46
